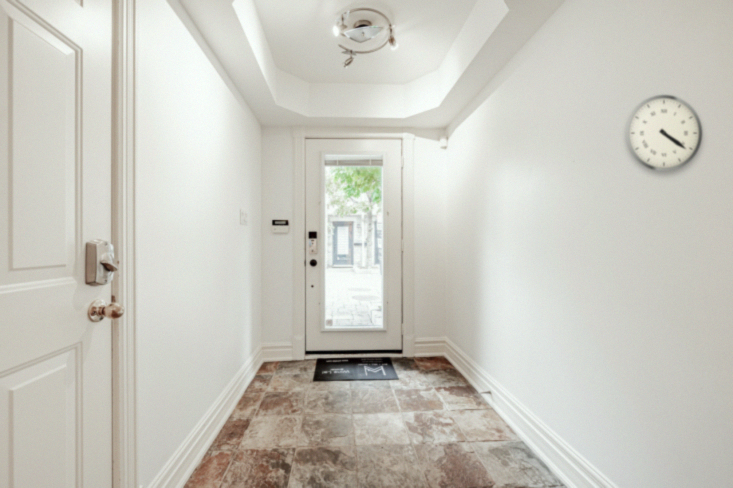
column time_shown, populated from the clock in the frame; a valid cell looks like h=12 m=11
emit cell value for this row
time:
h=4 m=21
